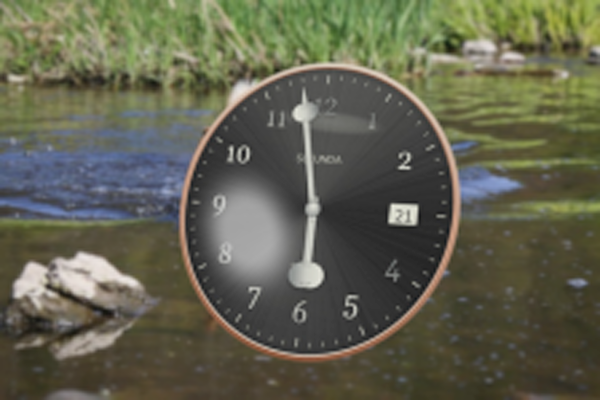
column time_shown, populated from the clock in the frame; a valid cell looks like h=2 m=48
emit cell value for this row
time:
h=5 m=58
